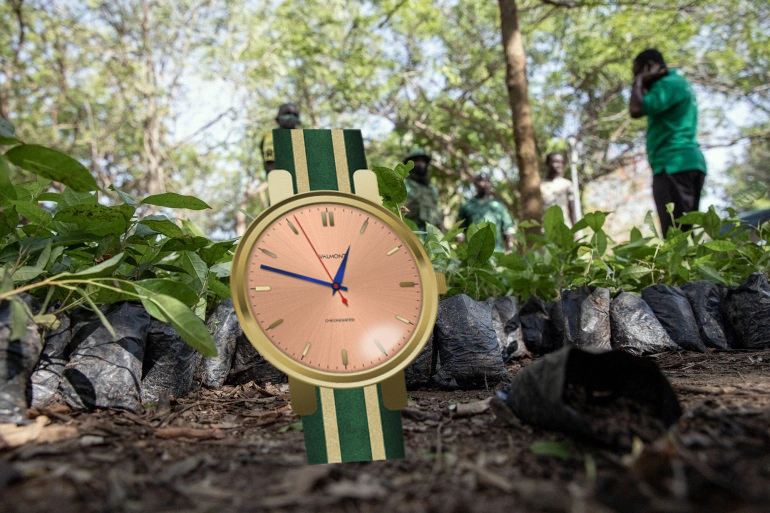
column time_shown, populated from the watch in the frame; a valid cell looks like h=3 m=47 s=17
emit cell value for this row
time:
h=12 m=47 s=56
